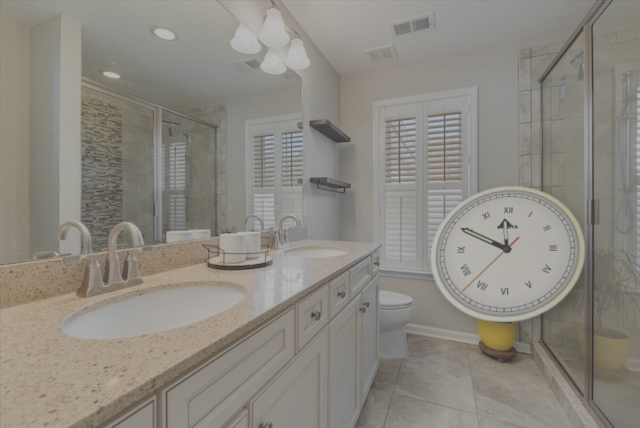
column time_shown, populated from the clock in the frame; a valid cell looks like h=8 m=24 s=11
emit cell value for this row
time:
h=11 m=49 s=37
